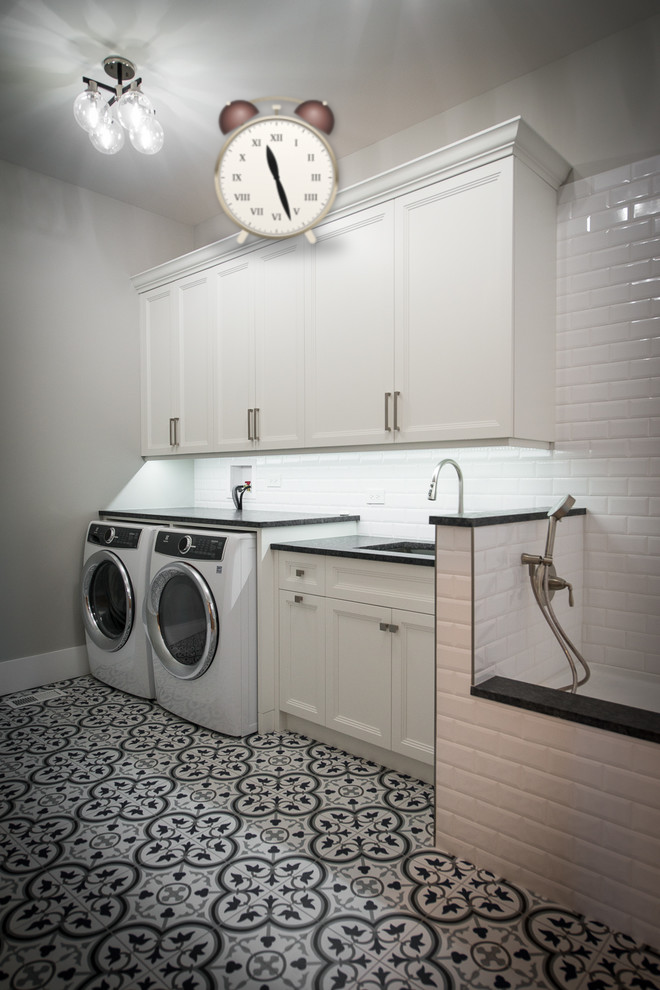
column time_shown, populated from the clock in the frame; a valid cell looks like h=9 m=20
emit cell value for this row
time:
h=11 m=27
